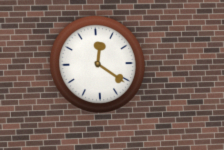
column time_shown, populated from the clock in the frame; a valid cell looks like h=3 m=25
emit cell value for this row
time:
h=12 m=21
